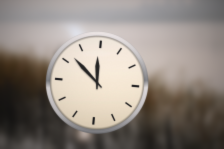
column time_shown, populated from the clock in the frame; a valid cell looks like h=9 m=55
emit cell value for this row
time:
h=11 m=52
